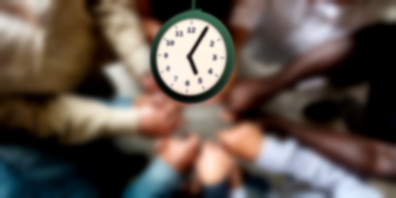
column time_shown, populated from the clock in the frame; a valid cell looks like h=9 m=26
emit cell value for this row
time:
h=5 m=5
